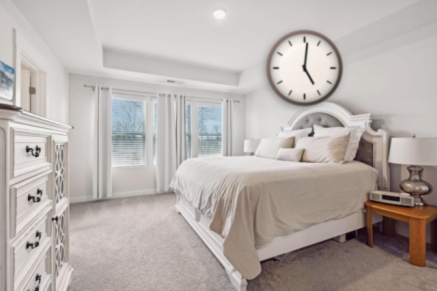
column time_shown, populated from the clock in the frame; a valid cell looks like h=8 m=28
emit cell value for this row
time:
h=5 m=1
